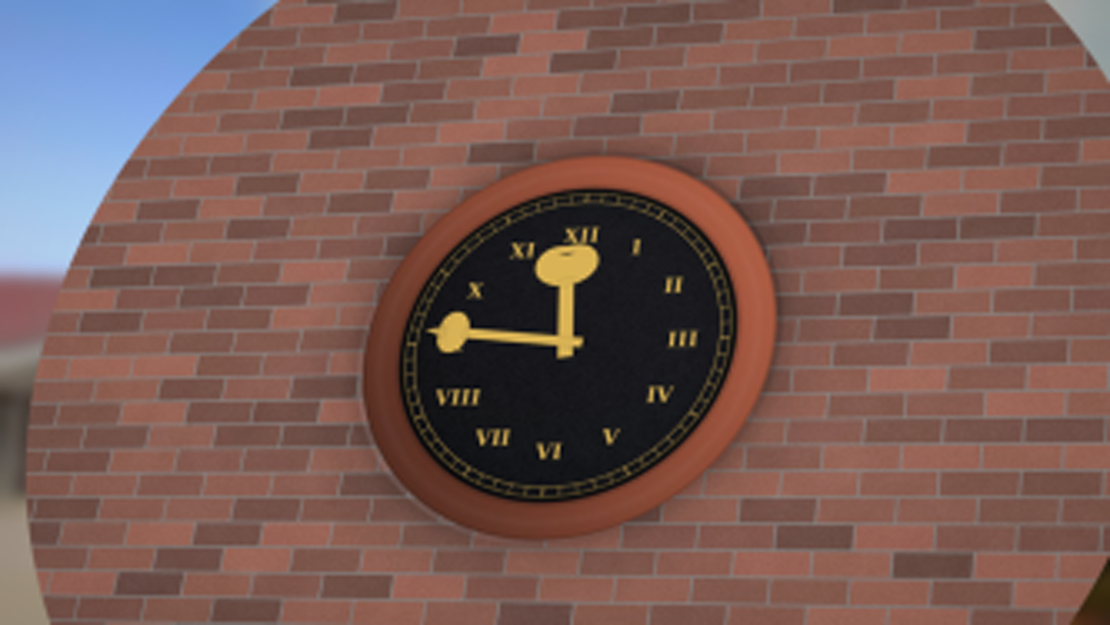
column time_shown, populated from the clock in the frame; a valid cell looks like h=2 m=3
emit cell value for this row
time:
h=11 m=46
